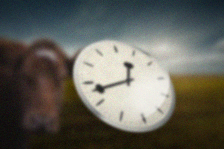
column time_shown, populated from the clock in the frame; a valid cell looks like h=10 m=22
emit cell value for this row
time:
h=12 m=43
